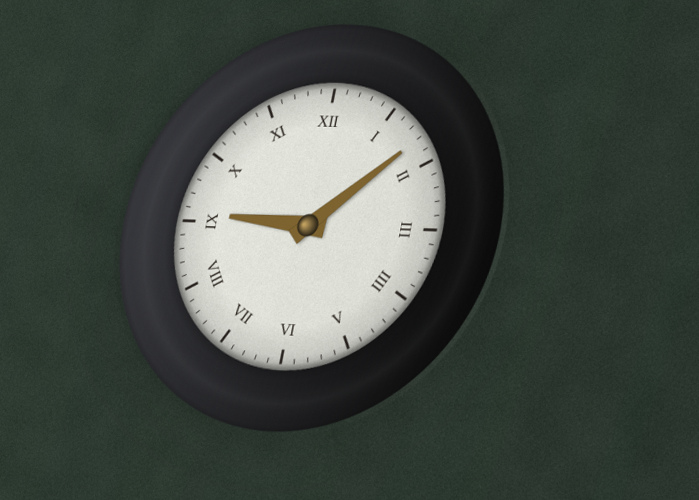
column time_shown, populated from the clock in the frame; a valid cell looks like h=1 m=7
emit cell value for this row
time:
h=9 m=8
